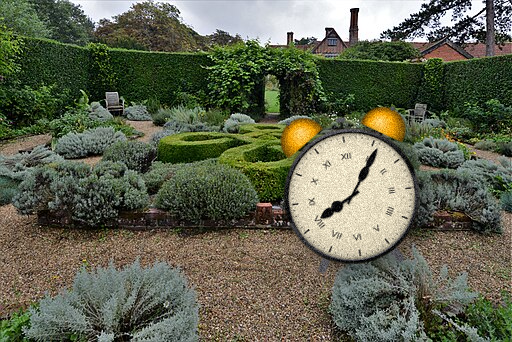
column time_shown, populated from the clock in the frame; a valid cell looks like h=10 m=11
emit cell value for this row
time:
h=8 m=6
